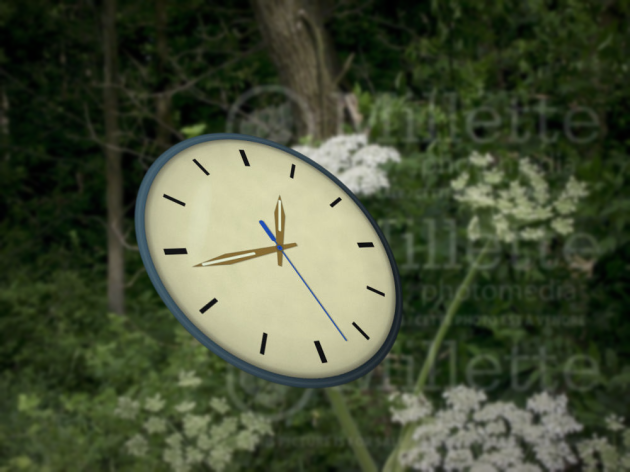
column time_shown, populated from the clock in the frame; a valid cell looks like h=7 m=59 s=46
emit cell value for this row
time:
h=12 m=43 s=27
